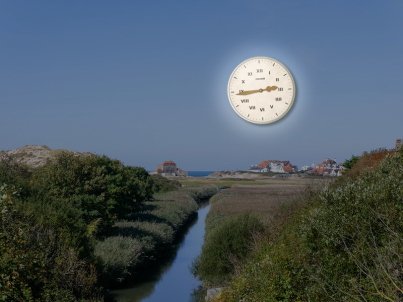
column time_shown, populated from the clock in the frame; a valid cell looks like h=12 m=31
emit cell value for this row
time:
h=2 m=44
